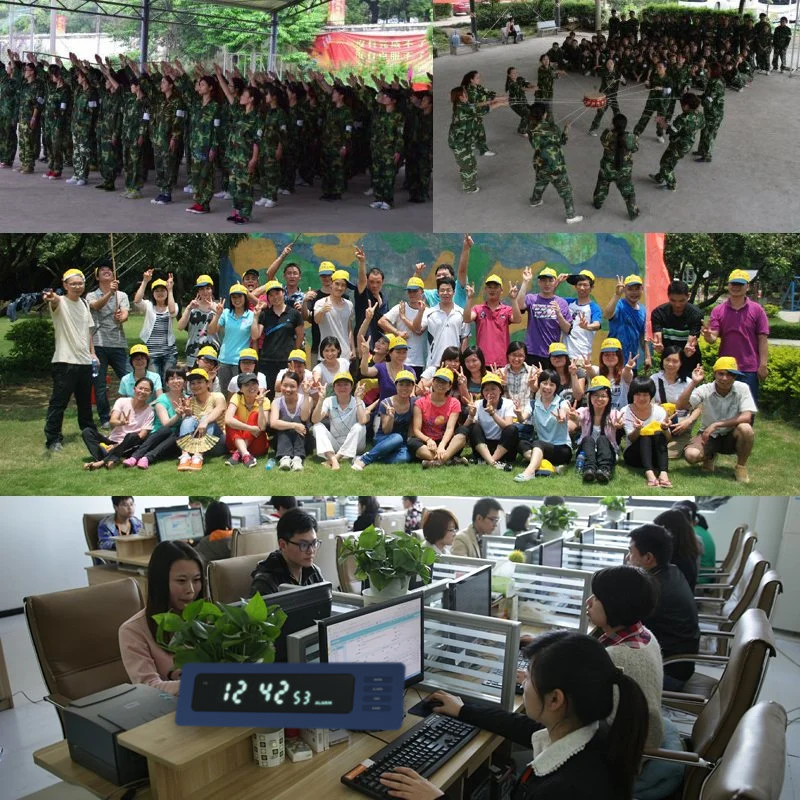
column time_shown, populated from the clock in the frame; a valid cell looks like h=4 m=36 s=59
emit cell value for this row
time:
h=12 m=42 s=53
